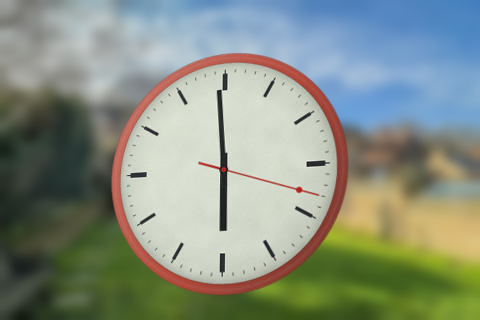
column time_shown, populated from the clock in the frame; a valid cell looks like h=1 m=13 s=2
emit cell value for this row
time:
h=5 m=59 s=18
